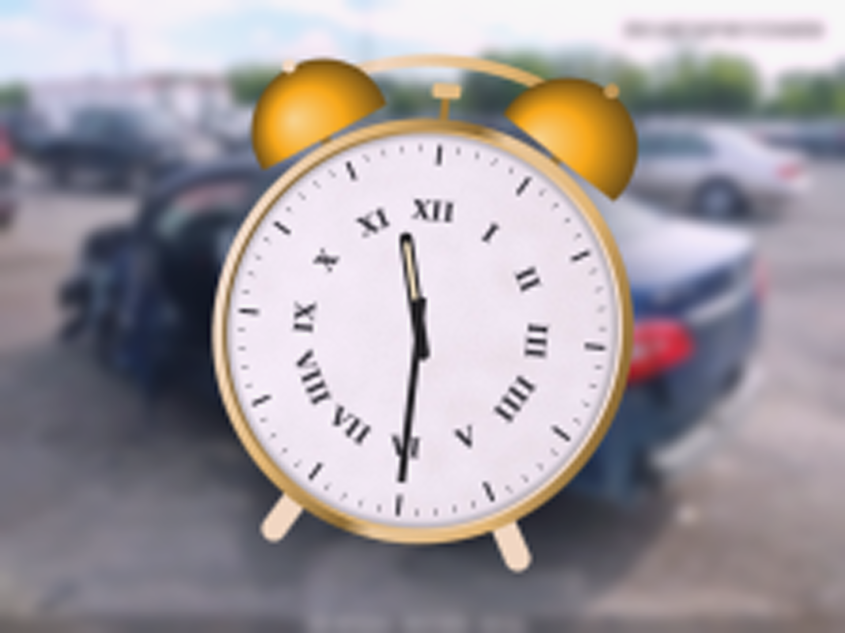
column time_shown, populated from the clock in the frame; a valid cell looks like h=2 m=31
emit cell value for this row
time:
h=11 m=30
